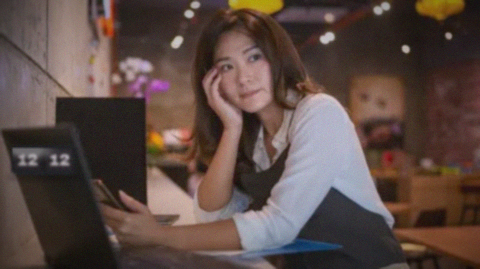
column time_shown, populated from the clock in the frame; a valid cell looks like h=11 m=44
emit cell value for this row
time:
h=12 m=12
